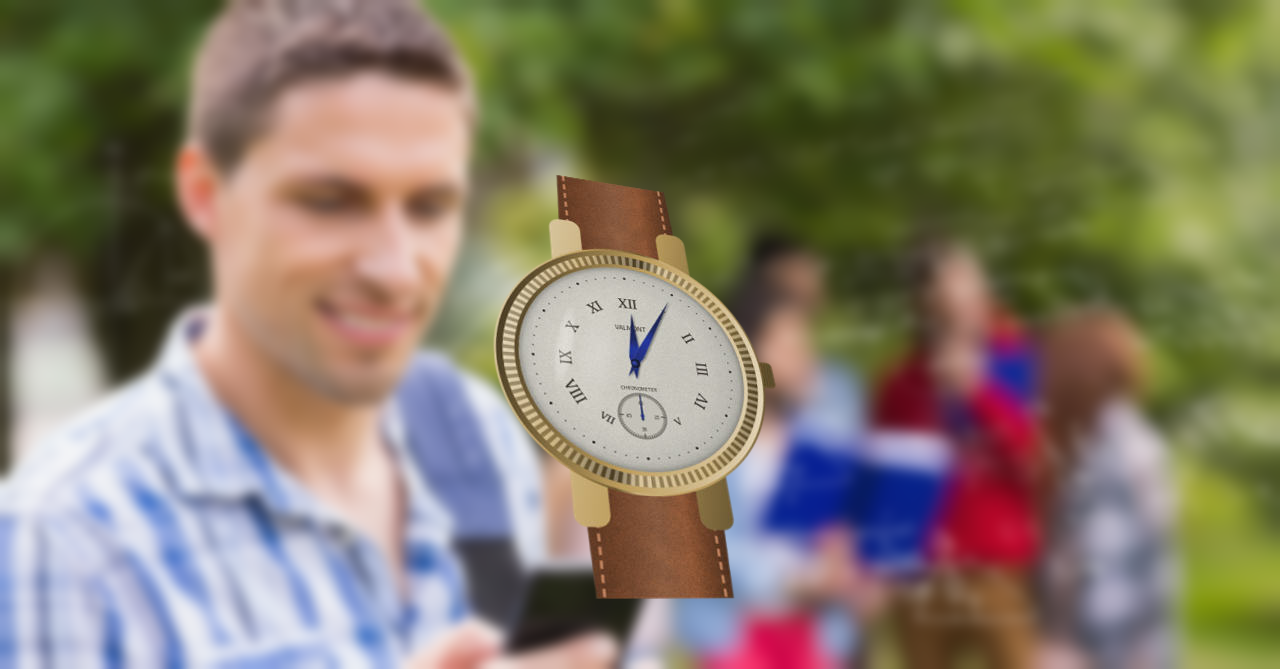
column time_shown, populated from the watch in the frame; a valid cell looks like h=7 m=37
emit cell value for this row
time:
h=12 m=5
